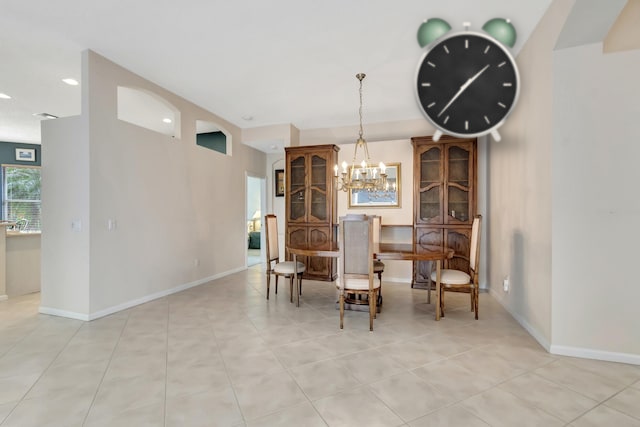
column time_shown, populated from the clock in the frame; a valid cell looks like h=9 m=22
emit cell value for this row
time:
h=1 m=37
